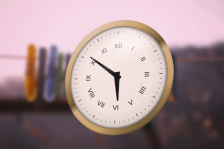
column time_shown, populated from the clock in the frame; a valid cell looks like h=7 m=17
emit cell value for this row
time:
h=5 m=51
